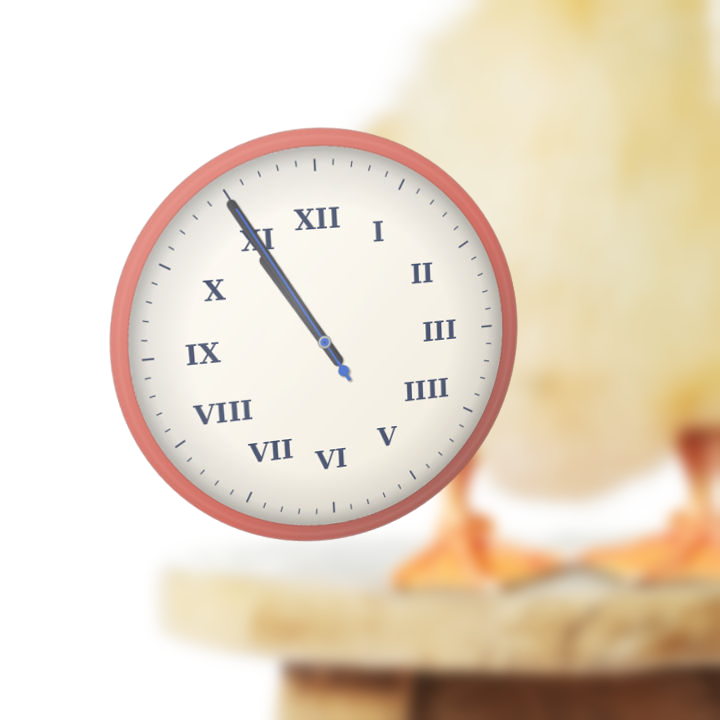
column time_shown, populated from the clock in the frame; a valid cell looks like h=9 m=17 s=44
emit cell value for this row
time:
h=10 m=54 s=55
